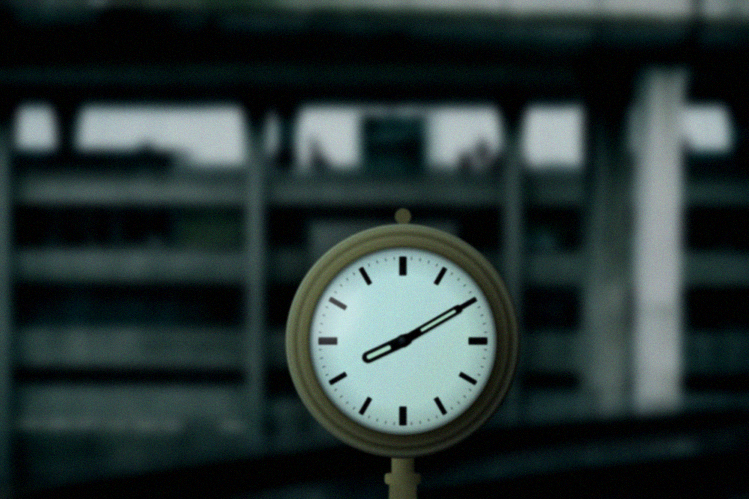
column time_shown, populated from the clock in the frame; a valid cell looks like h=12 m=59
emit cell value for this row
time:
h=8 m=10
